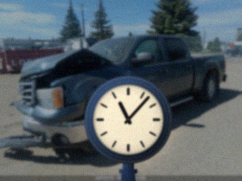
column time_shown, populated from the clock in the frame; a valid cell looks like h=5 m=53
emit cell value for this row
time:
h=11 m=7
